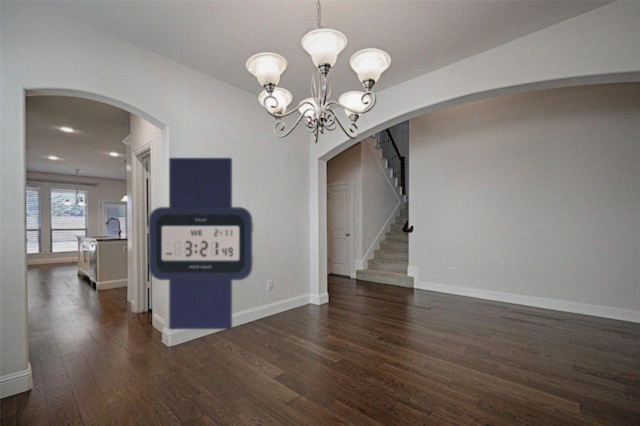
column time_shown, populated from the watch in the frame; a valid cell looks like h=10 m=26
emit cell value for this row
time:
h=3 m=21
